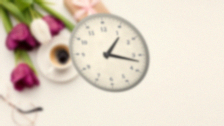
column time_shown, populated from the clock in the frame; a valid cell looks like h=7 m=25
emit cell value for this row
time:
h=1 m=17
